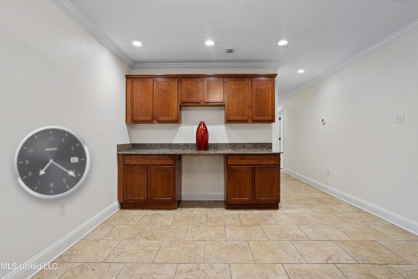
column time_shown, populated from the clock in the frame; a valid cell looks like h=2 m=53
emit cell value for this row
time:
h=7 m=21
